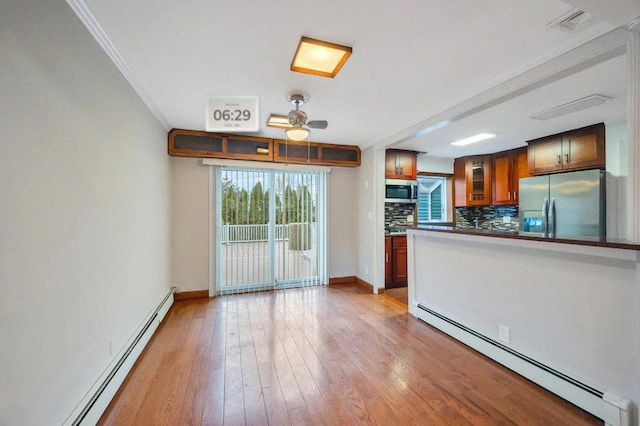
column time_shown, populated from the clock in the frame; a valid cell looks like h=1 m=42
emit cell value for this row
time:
h=6 m=29
